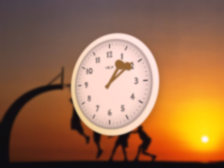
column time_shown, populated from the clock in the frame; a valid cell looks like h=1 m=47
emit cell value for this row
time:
h=1 m=9
